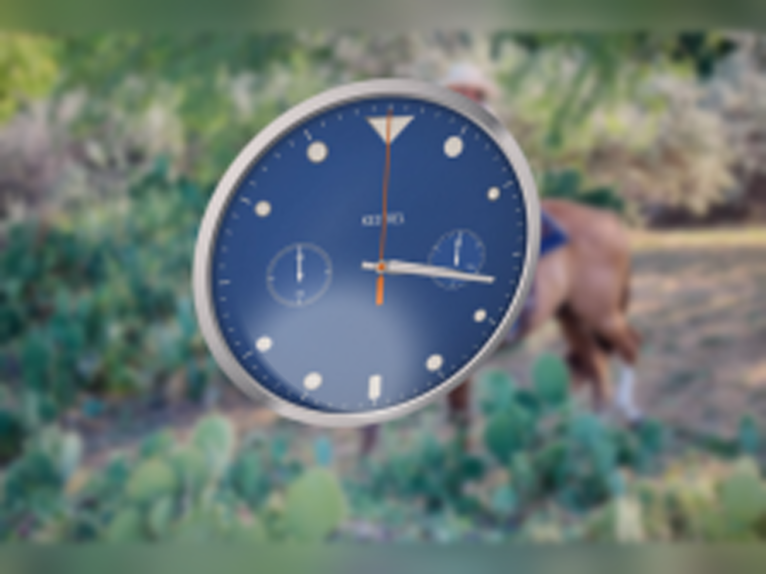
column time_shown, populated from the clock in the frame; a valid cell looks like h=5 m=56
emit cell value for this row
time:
h=3 m=17
